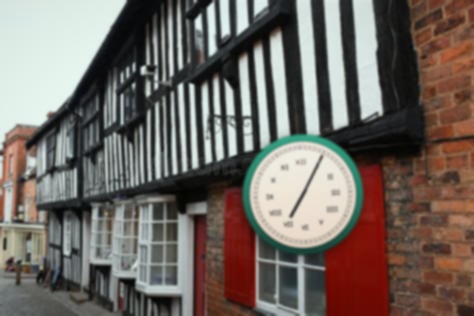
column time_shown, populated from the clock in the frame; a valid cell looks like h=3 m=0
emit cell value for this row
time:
h=7 m=5
